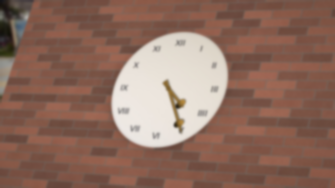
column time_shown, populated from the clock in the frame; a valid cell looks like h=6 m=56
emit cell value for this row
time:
h=4 m=25
